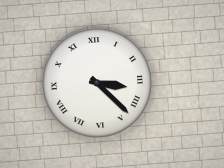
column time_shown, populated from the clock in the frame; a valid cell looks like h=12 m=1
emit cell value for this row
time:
h=3 m=23
